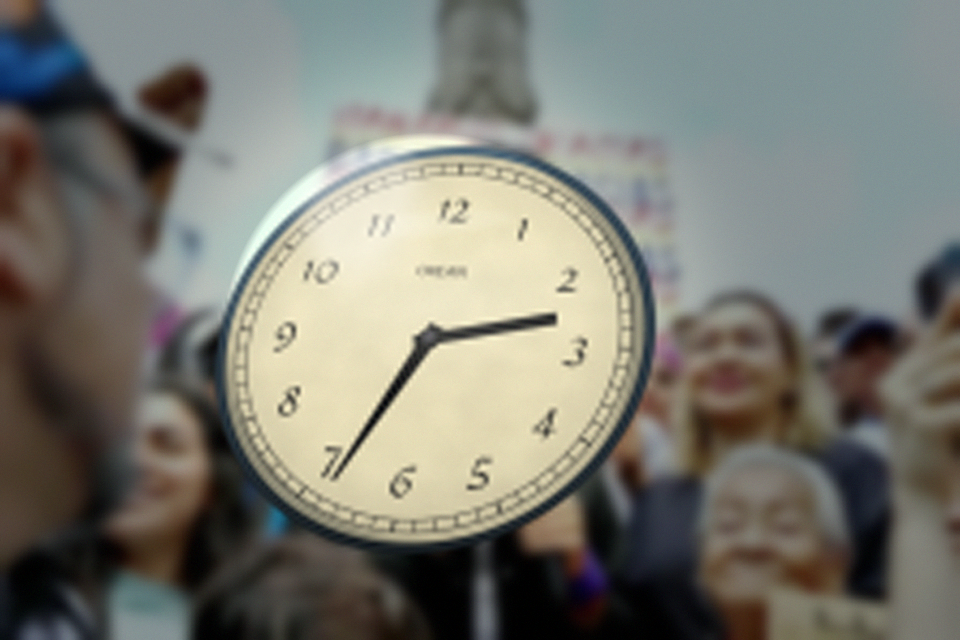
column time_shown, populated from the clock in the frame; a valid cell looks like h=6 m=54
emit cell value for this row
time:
h=2 m=34
